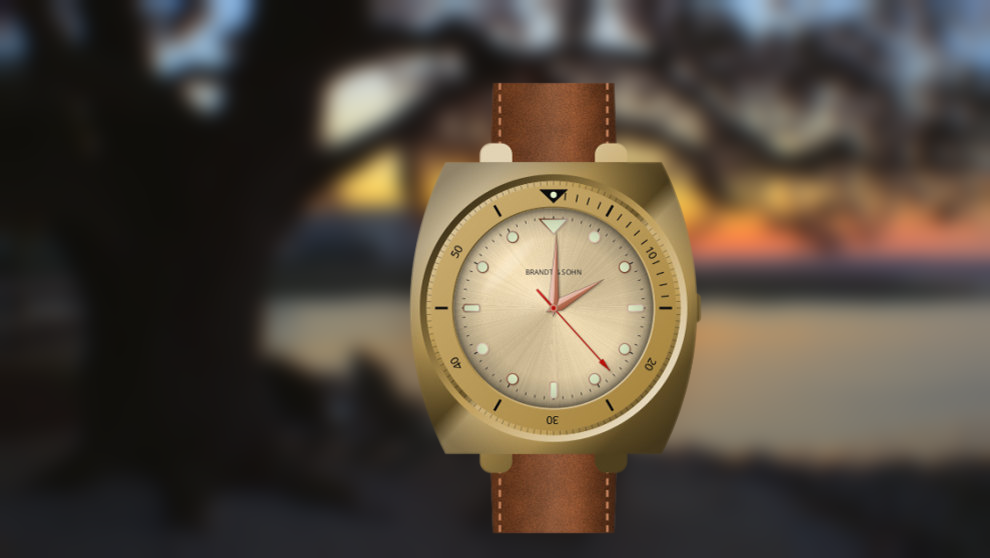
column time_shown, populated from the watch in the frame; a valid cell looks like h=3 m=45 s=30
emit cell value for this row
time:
h=2 m=0 s=23
